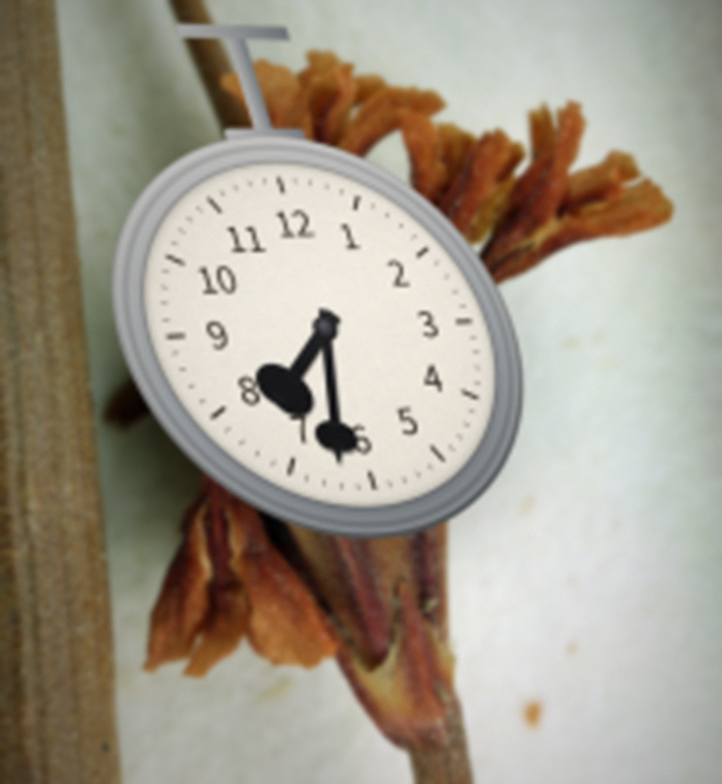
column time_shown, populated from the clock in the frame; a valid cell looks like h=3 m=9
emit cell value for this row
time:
h=7 m=32
